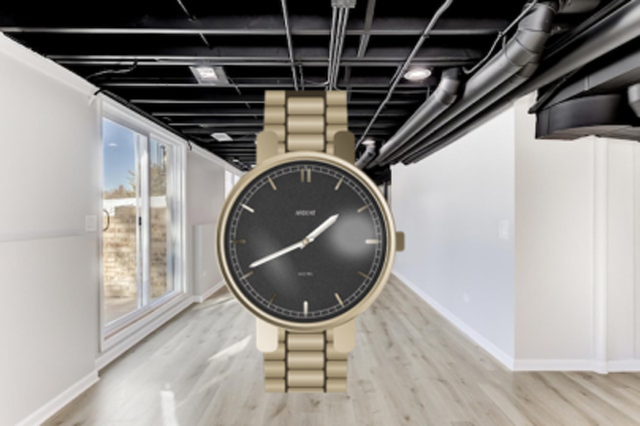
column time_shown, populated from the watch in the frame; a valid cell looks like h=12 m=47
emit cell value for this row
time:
h=1 m=41
